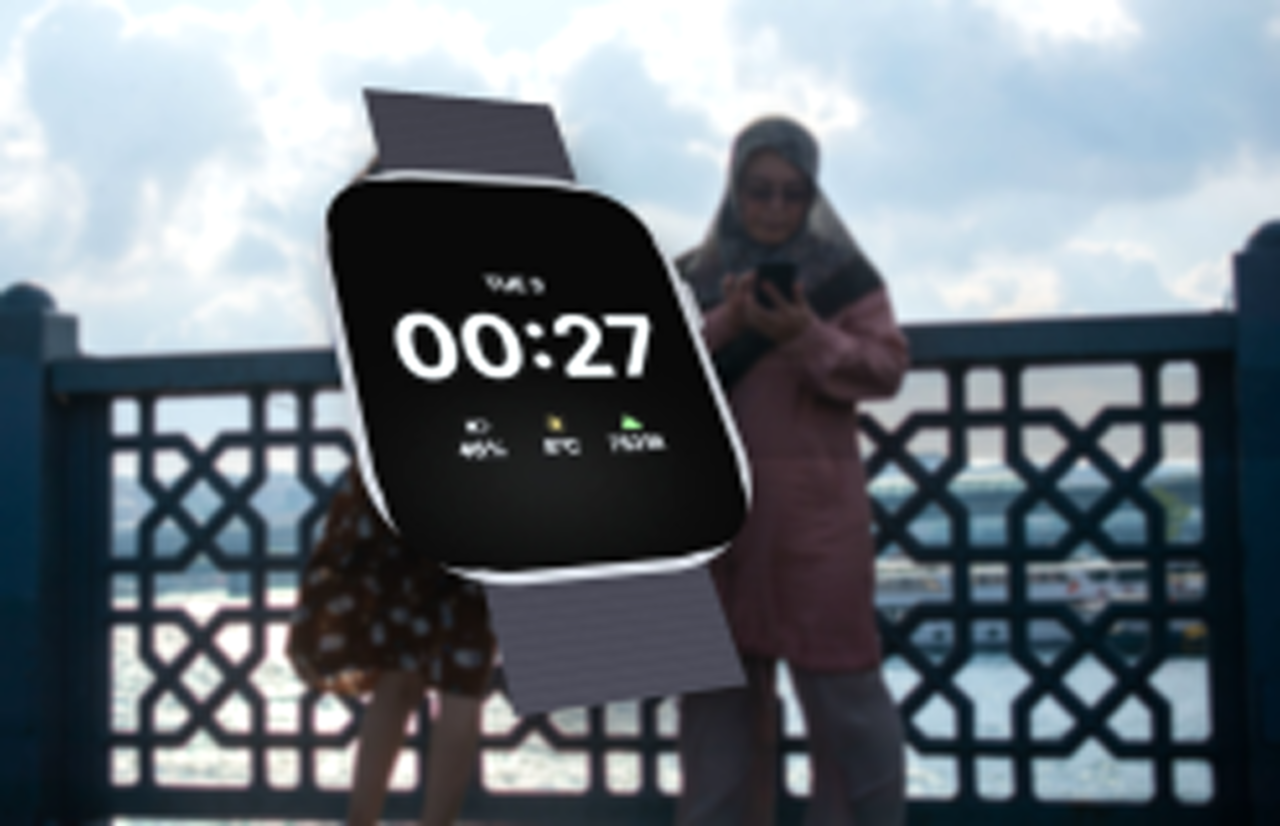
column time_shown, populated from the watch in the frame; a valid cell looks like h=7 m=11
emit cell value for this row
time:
h=0 m=27
